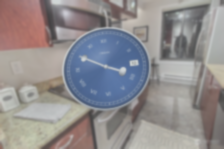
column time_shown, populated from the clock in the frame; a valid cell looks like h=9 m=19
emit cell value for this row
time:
h=3 m=50
